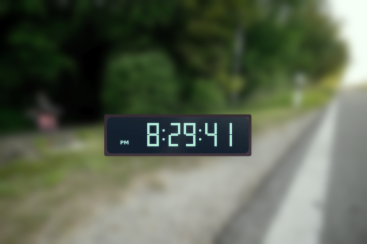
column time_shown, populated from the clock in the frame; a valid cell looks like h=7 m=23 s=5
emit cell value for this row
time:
h=8 m=29 s=41
